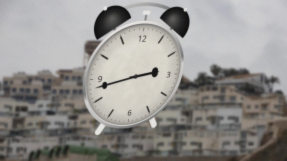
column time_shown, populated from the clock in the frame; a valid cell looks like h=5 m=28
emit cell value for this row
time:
h=2 m=43
